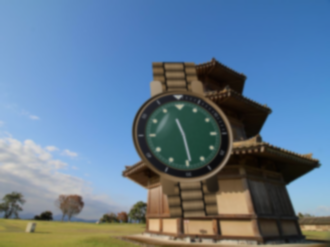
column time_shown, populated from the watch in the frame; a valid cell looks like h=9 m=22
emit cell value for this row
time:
h=11 m=29
